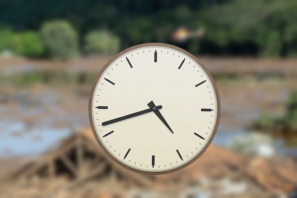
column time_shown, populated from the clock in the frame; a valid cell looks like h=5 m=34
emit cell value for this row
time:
h=4 m=42
